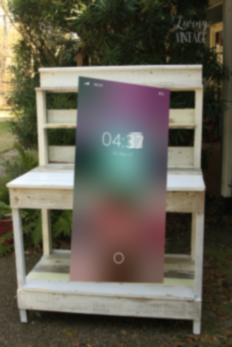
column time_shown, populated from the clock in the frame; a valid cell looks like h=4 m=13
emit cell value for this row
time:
h=4 m=37
